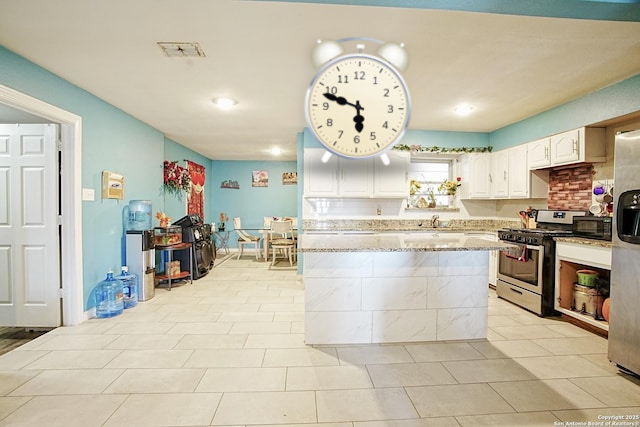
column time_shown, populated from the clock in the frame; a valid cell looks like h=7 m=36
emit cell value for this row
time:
h=5 m=48
